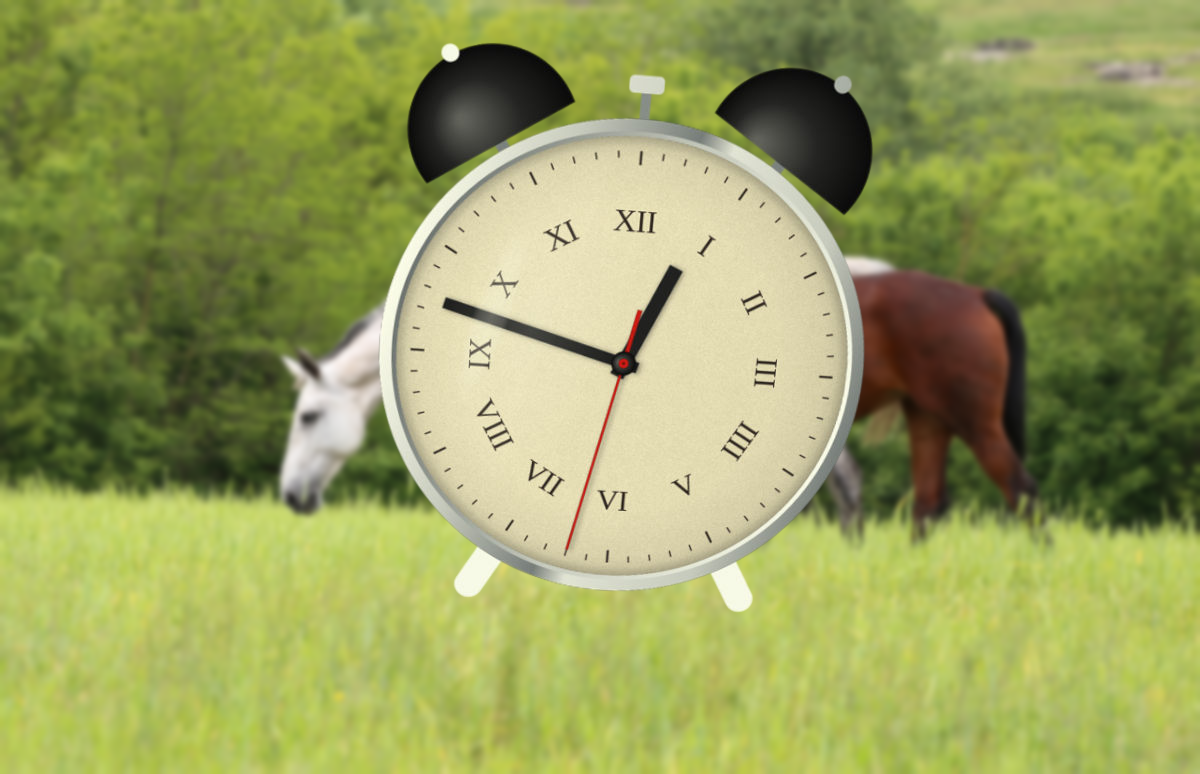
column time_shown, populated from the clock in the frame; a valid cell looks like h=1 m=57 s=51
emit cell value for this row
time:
h=12 m=47 s=32
